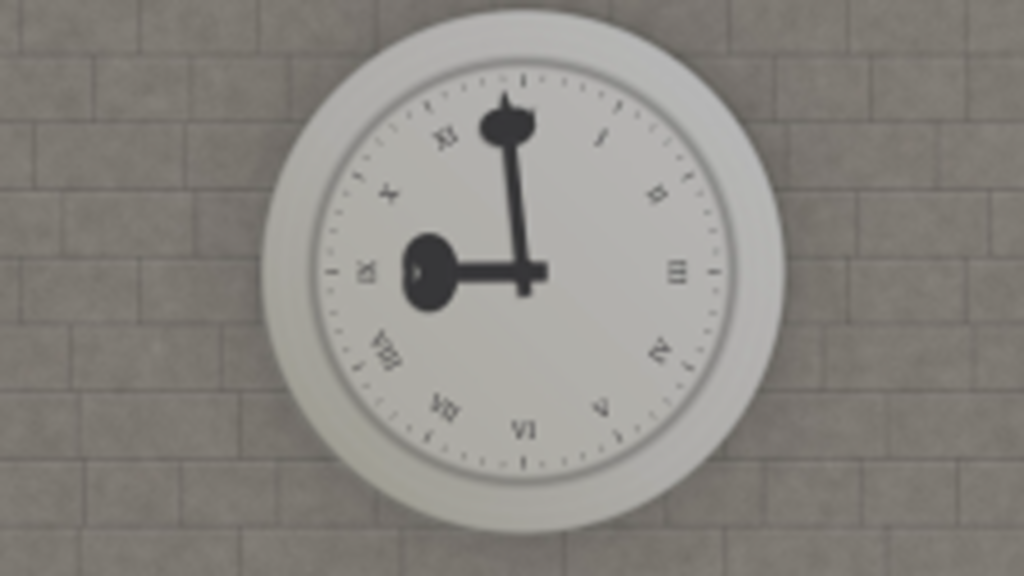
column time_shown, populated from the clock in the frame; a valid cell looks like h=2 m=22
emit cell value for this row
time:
h=8 m=59
